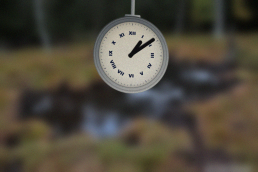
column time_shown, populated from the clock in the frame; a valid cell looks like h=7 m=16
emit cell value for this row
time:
h=1 m=9
